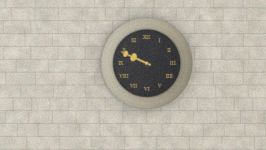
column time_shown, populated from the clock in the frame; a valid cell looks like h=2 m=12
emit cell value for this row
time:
h=9 m=49
